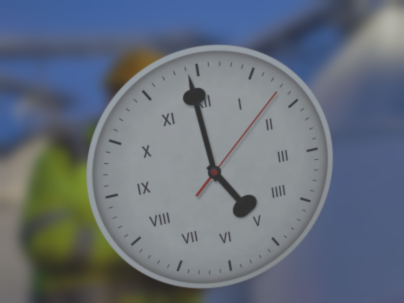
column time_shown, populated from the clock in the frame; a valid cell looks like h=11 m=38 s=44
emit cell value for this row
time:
h=4 m=59 s=8
